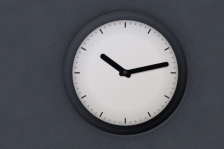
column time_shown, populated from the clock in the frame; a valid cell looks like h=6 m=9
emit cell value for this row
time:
h=10 m=13
